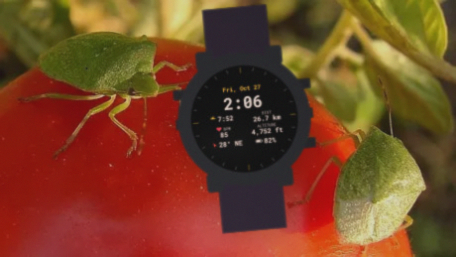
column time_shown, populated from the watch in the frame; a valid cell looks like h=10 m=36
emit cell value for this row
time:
h=2 m=6
